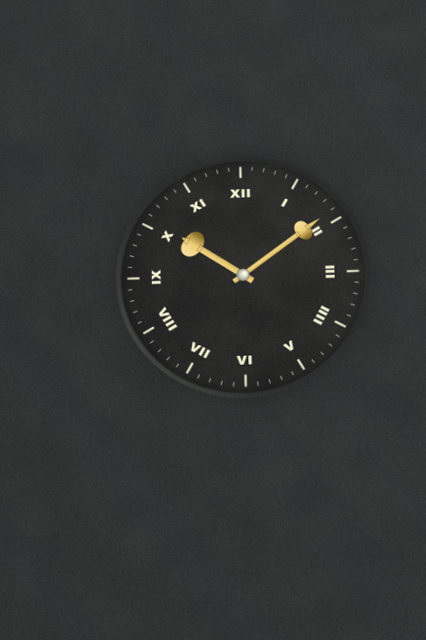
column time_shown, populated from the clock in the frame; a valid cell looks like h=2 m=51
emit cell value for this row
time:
h=10 m=9
